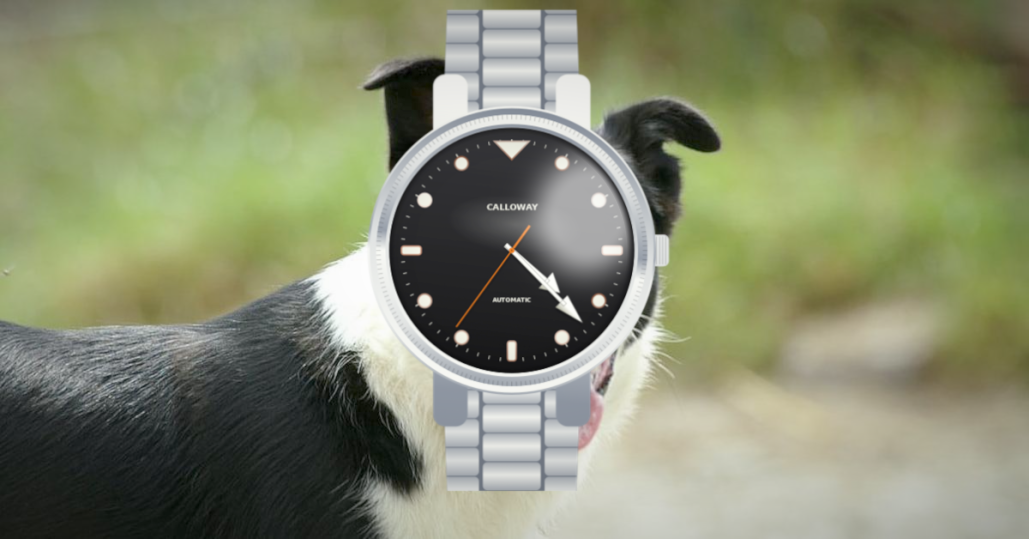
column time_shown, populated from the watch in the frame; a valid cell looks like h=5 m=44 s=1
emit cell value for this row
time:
h=4 m=22 s=36
